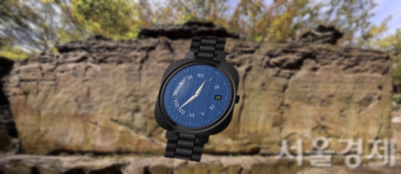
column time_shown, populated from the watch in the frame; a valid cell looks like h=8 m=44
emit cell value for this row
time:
h=12 m=37
